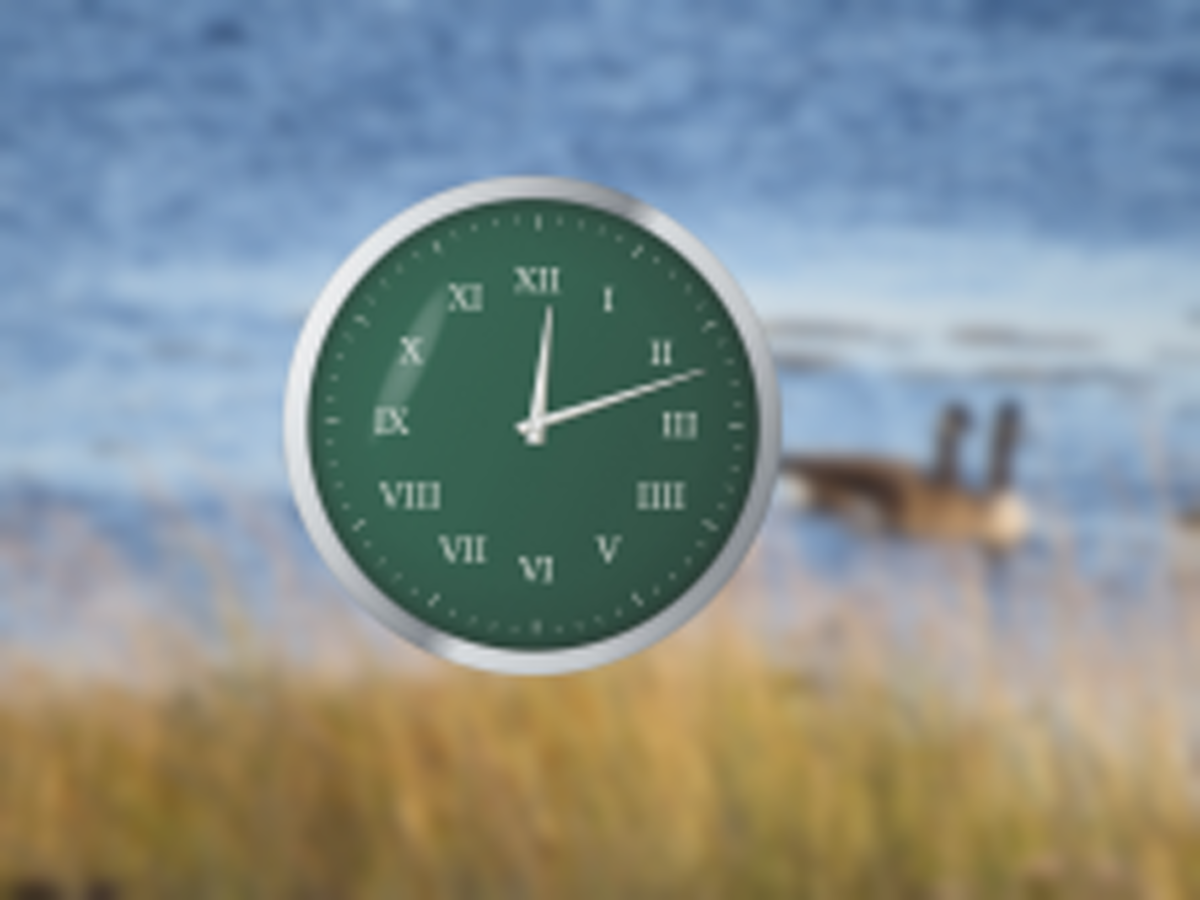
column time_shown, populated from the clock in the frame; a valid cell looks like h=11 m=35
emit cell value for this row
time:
h=12 m=12
